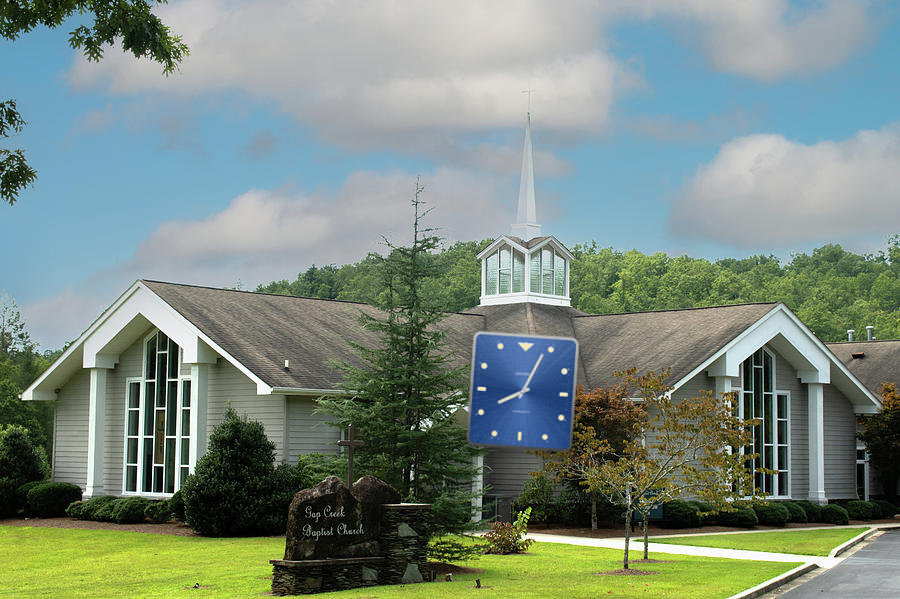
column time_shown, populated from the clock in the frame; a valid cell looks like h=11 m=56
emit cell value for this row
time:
h=8 m=4
